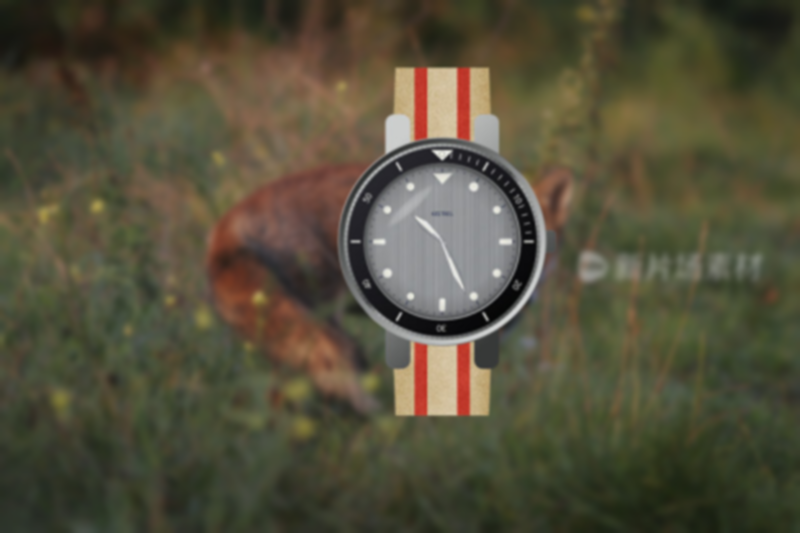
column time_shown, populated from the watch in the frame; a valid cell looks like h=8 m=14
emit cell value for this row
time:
h=10 m=26
